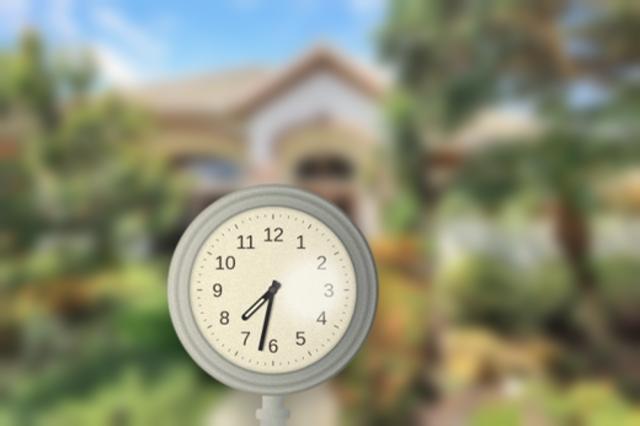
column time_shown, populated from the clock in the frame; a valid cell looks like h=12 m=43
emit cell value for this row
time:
h=7 m=32
